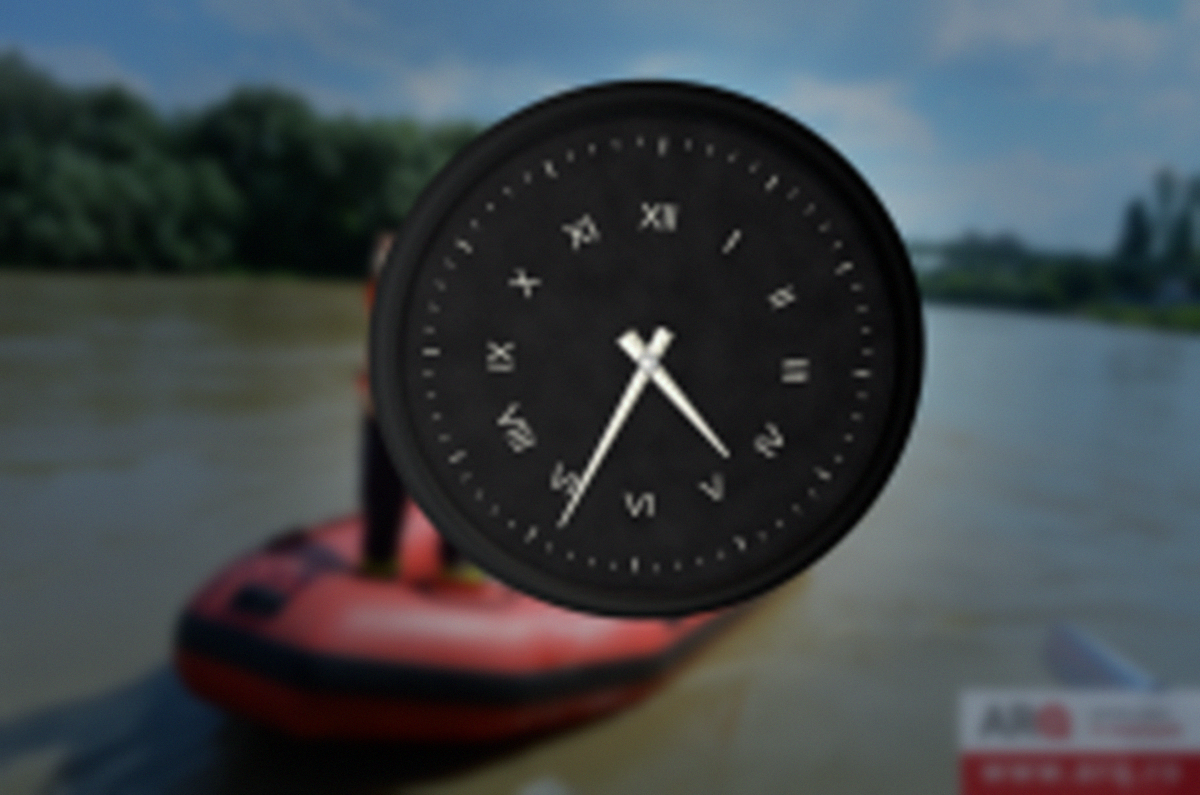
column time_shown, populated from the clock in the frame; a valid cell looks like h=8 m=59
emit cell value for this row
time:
h=4 m=34
